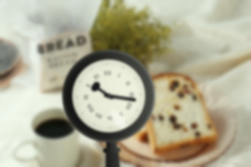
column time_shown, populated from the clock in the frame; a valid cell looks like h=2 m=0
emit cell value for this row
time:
h=10 m=17
